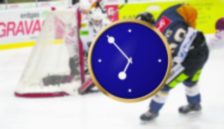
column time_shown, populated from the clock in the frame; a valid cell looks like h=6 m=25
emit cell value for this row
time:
h=6 m=53
